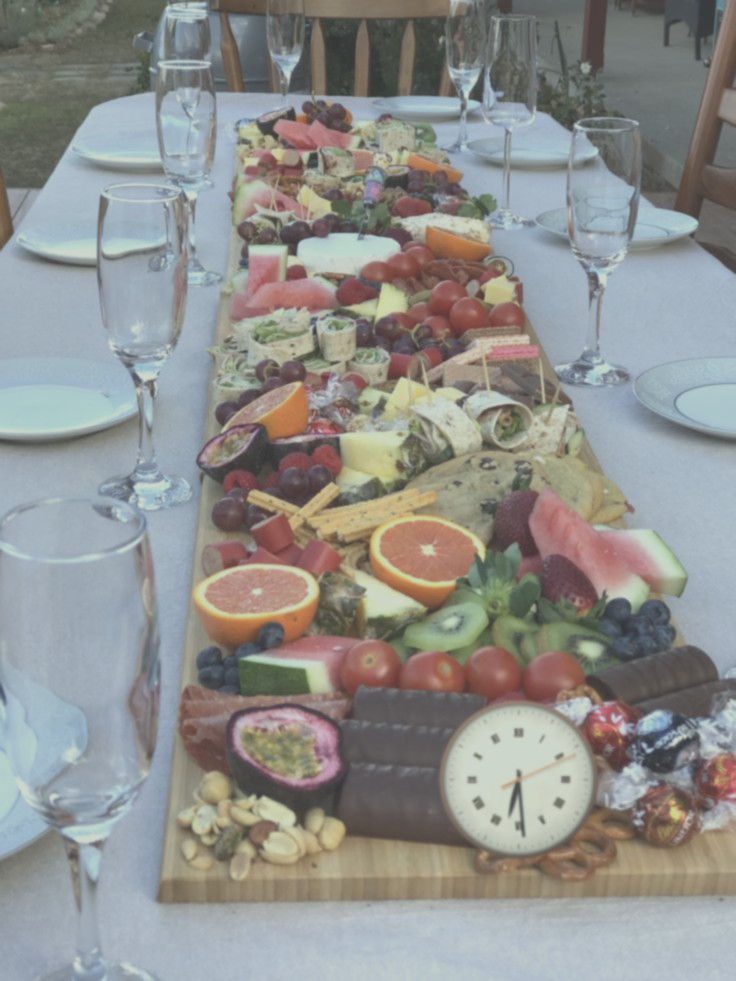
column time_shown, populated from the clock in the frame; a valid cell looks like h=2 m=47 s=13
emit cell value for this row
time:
h=6 m=29 s=11
